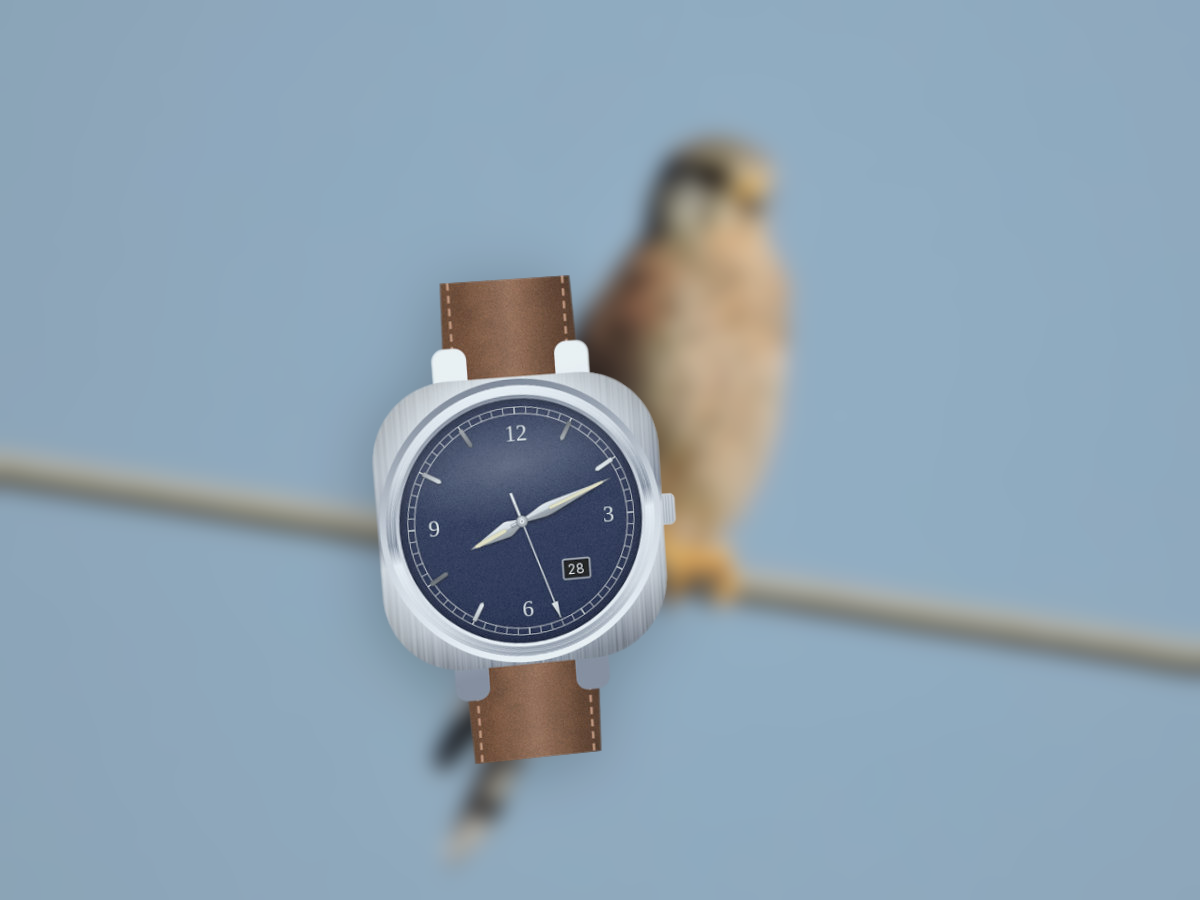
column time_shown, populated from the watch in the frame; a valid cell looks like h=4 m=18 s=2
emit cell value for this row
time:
h=8 m=11 s=27
